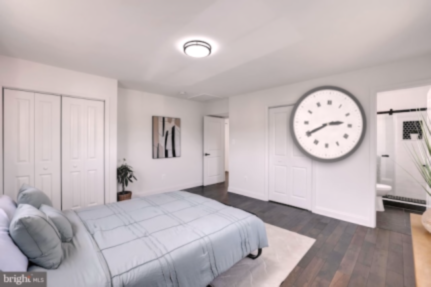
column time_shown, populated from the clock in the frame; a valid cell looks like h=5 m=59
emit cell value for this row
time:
h=2 m=40
